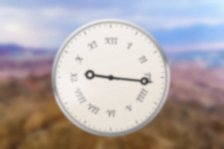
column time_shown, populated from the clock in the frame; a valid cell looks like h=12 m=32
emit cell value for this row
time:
h=9 m=16
